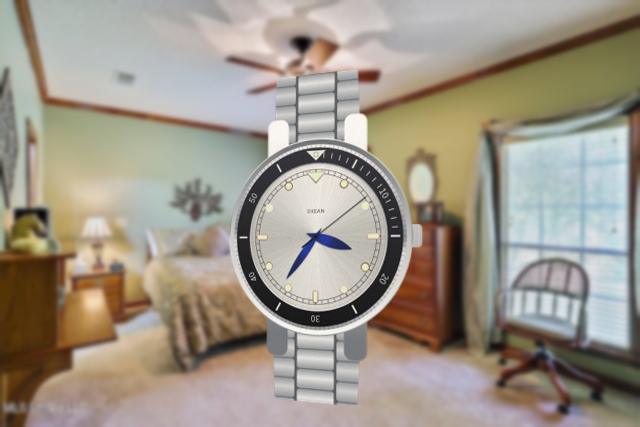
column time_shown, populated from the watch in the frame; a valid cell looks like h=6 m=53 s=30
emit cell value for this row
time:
h=3 m=36 s=9
